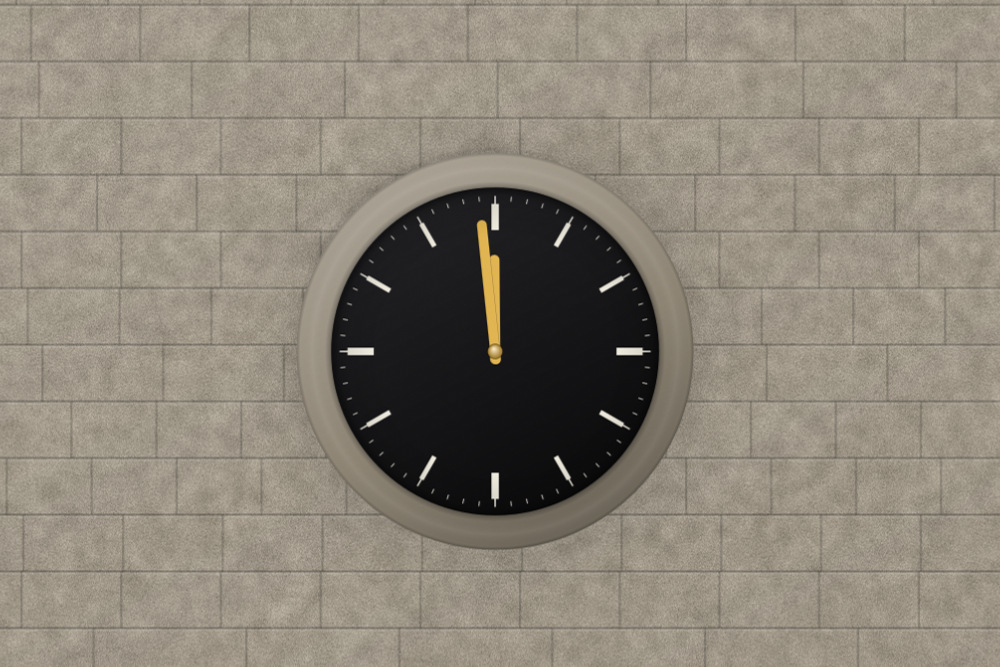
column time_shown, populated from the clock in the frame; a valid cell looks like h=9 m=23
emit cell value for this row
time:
h=11 m=59
